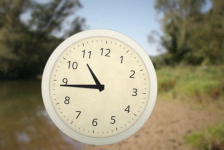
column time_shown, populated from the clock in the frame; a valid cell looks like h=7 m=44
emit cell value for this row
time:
h=10 m=44
